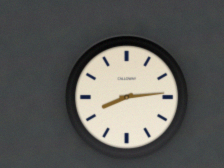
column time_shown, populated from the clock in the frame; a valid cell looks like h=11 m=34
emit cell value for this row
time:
h=8 m=14
